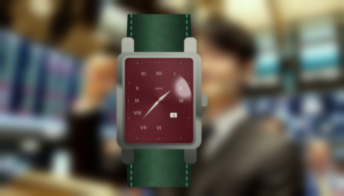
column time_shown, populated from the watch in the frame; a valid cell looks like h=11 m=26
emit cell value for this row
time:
h=1 m=37
